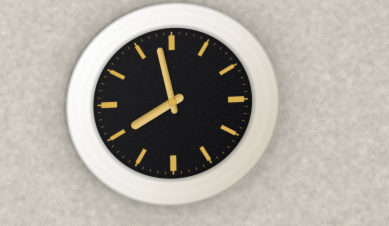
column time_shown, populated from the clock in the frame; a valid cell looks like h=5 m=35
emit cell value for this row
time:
h=7 m=58
